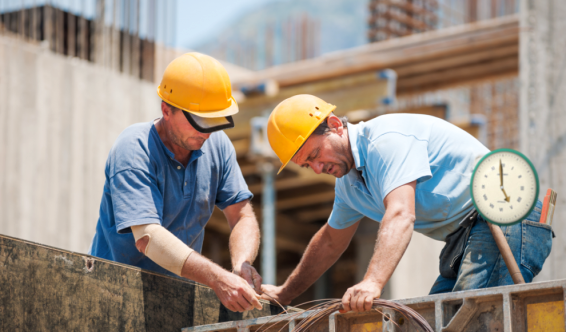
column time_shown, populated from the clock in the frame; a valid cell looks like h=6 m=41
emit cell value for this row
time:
h=4 m=59
